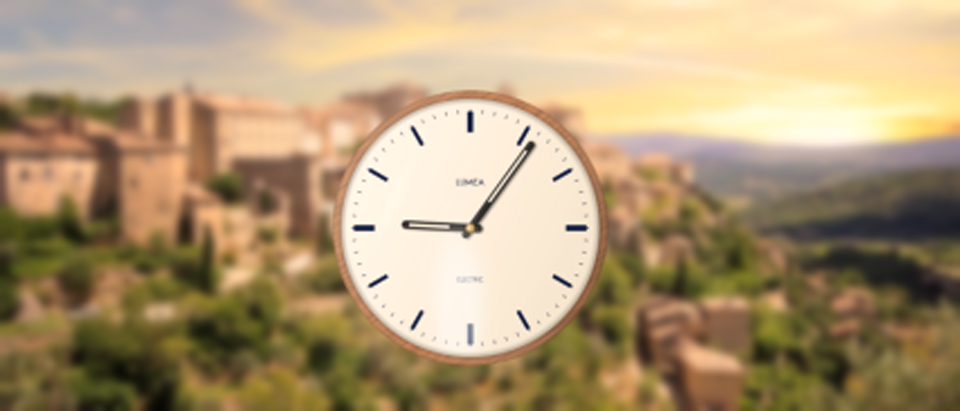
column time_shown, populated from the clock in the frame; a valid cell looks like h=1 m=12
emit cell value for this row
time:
h=9 m=6
